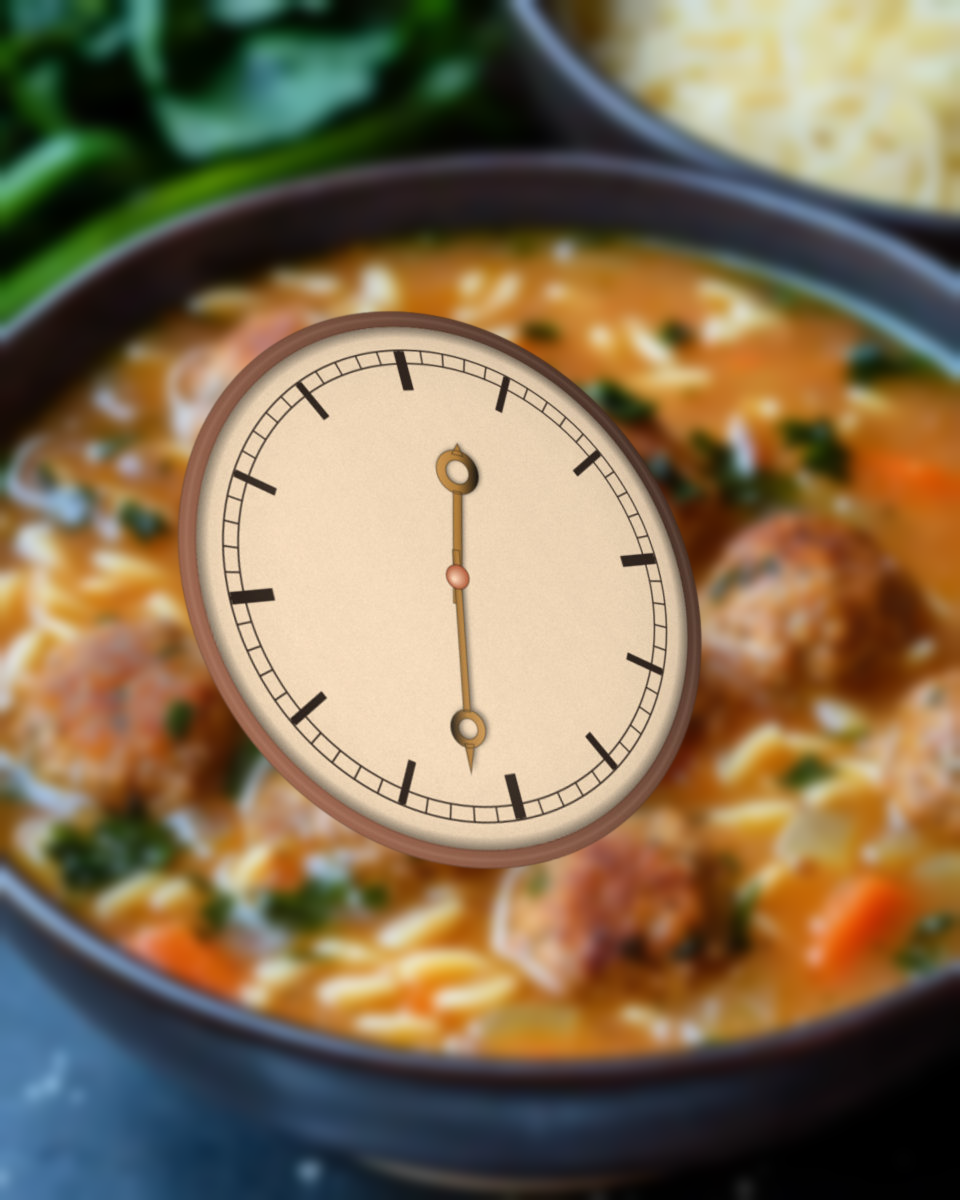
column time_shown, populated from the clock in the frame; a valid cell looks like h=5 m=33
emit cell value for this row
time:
h=12 m=32
